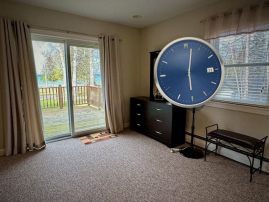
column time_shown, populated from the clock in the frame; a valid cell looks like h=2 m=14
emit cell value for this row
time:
h=6 m=2
